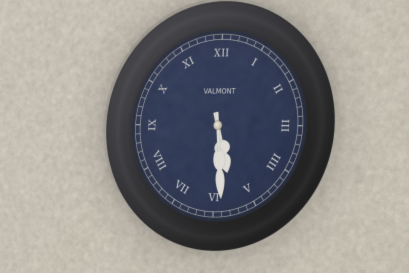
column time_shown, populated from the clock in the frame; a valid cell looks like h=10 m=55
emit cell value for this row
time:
h=5 m=29
